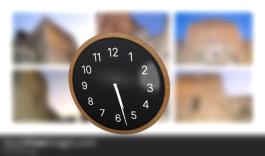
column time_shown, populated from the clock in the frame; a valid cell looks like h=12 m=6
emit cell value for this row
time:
h=5 m=28
